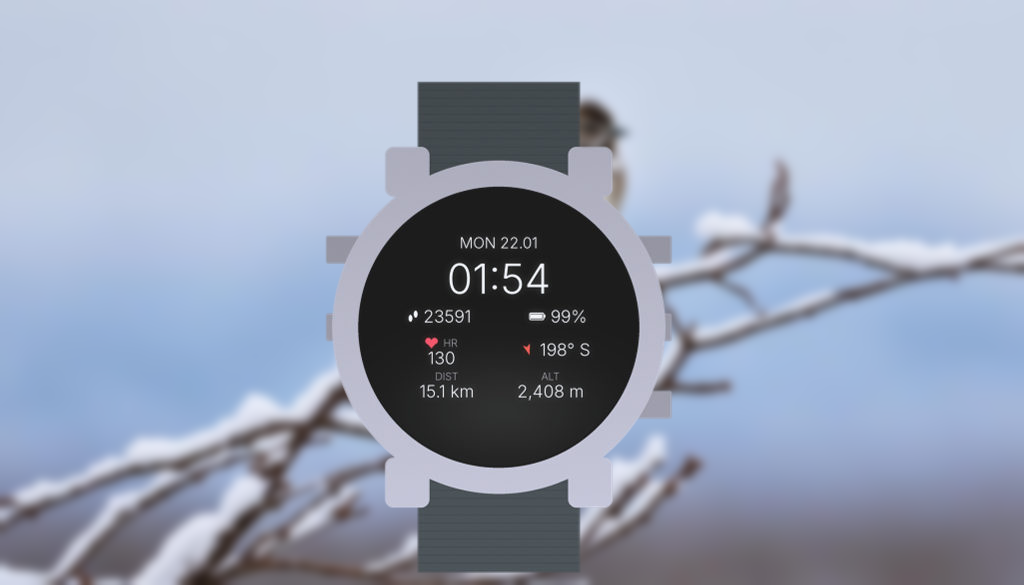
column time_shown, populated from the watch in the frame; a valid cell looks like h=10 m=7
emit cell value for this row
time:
h=1 m=54
